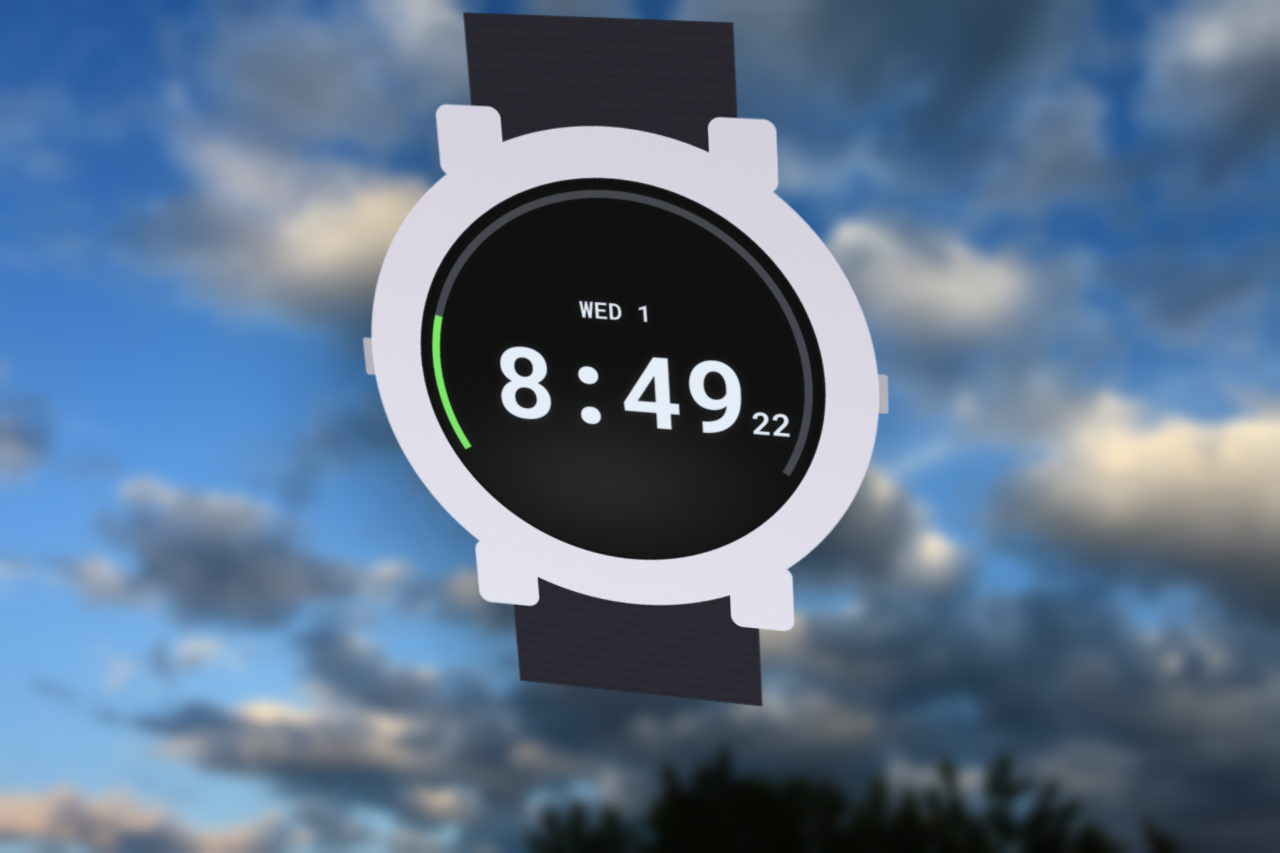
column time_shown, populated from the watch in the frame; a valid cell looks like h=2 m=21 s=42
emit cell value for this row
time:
h=8 m=49 s=22
